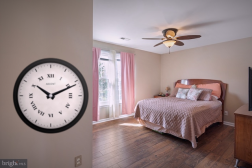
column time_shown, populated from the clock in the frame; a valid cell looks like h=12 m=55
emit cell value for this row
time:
h=10 m=11
